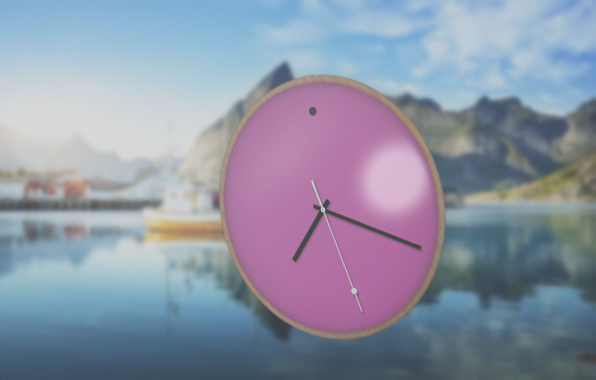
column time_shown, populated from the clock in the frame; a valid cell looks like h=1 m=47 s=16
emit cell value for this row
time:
h=7 m=18 s=27
